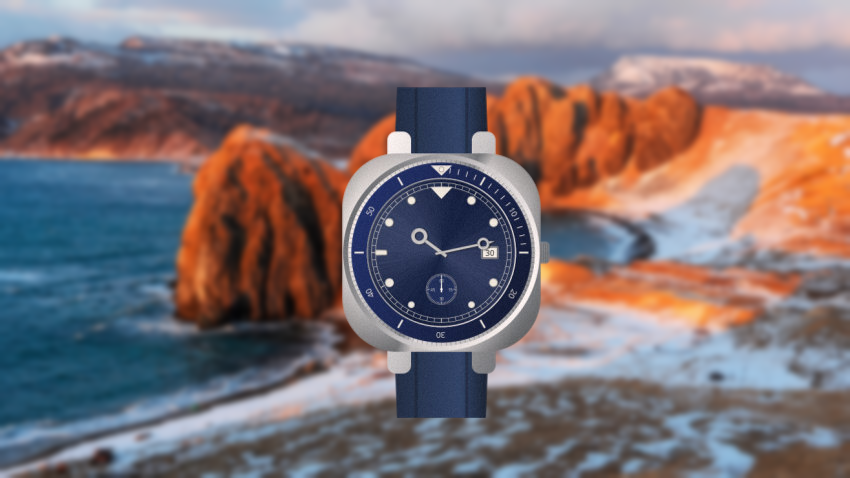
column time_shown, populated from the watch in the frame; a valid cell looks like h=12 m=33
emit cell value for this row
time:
h=10 m=13
